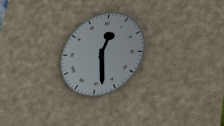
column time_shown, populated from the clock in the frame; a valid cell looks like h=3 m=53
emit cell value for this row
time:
h=12 m=28
